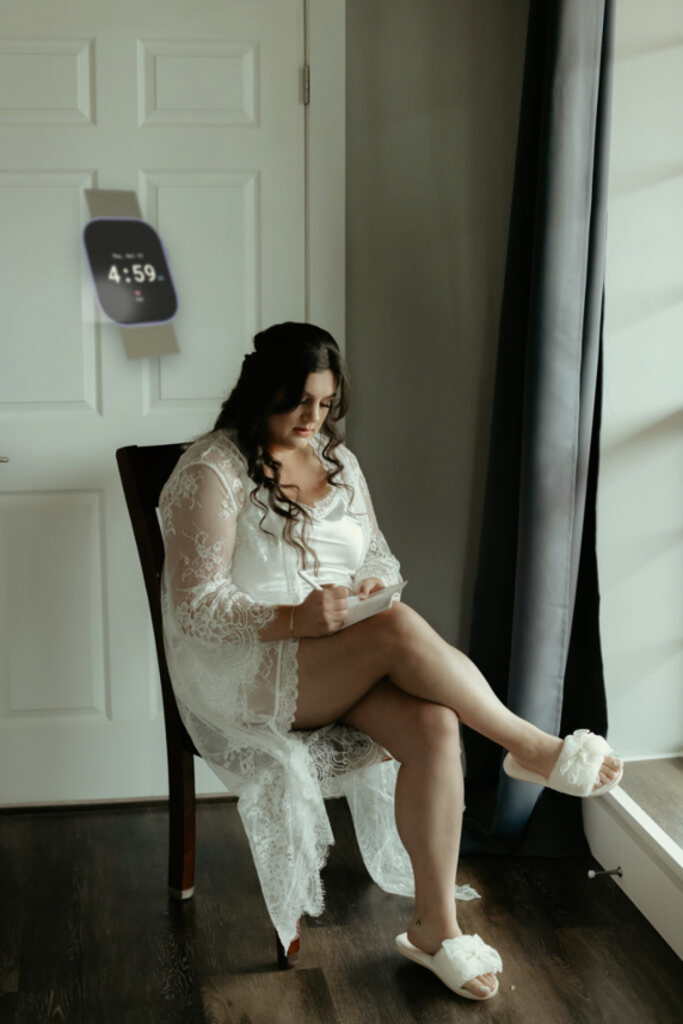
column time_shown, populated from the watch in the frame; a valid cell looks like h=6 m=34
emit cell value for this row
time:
h=4 m=59
